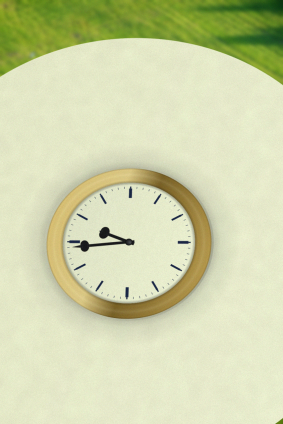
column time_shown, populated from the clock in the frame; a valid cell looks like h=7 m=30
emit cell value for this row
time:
h=9 m=44
